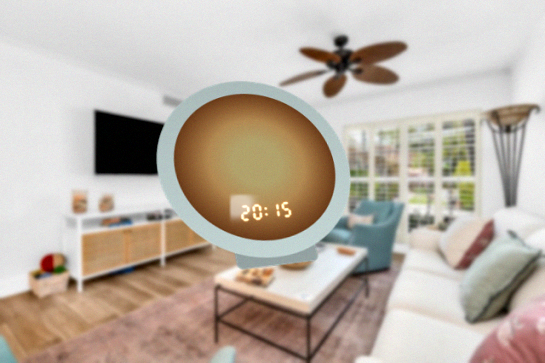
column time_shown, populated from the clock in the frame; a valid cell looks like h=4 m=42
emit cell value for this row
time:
h=20 m=15
